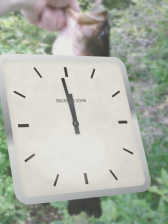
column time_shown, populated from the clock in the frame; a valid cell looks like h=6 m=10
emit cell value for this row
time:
h=11 m=59
